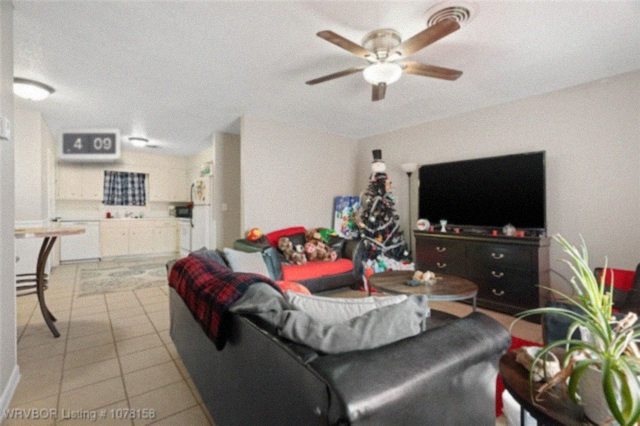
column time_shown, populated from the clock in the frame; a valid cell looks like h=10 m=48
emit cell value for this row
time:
h=4 m=9
